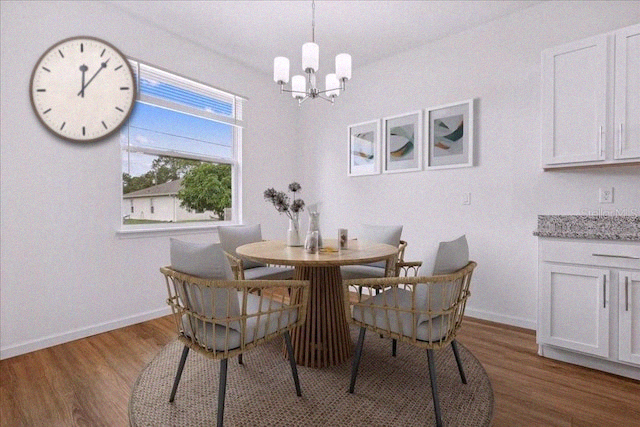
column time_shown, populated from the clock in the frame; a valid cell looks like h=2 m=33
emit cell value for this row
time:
h=12 m=7
